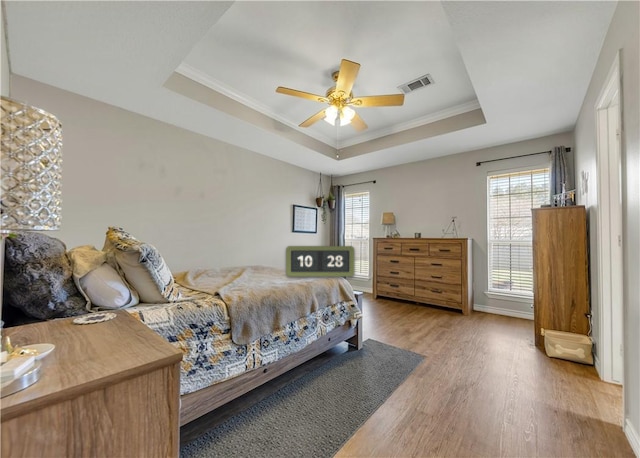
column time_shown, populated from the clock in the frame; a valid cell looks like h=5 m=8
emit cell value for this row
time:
h=10 m=28
